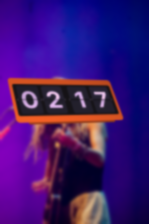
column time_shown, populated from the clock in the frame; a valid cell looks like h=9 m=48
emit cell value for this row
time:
h=2 m=17
